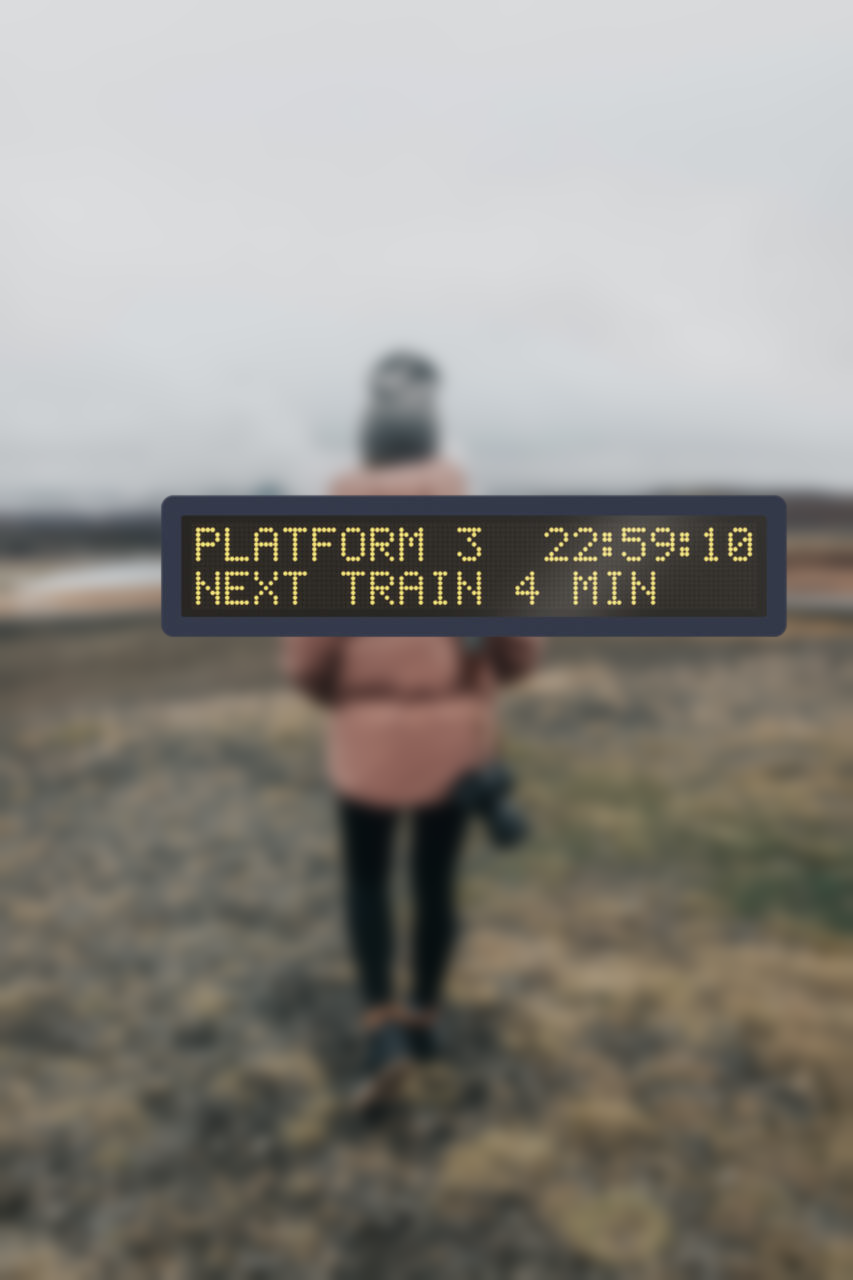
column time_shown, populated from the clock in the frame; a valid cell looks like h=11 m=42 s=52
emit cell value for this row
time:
h=22 m=59 s=10
